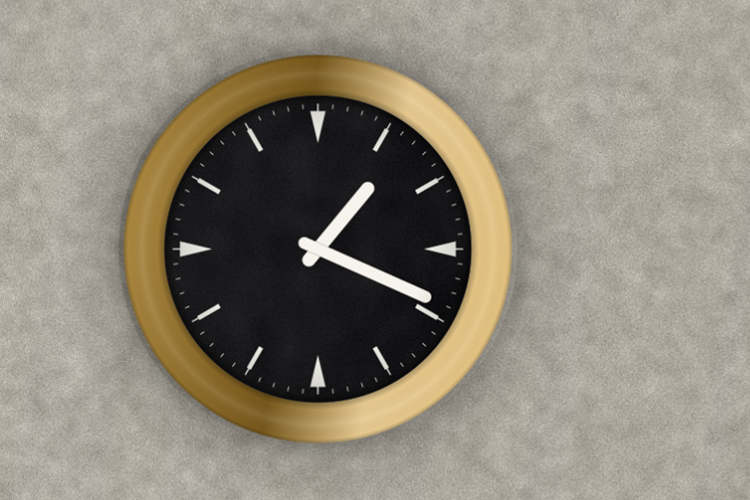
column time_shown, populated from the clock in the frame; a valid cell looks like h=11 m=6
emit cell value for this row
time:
h=1 m=19
